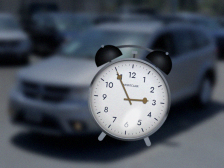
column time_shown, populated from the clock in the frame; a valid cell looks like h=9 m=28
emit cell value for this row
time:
h=2 m=55
